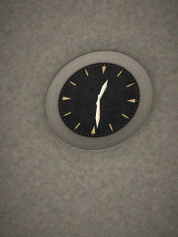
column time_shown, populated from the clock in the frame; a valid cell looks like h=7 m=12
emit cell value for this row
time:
h=12 m=29
